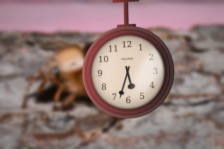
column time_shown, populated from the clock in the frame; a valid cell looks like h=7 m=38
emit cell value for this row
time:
h=5 m=33
